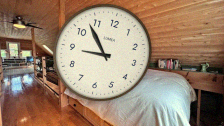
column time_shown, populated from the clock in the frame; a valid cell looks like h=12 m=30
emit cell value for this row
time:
h=8 m=53
